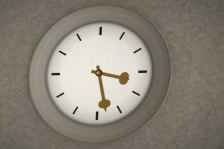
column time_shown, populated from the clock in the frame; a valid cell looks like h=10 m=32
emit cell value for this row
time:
h=3 m=28
